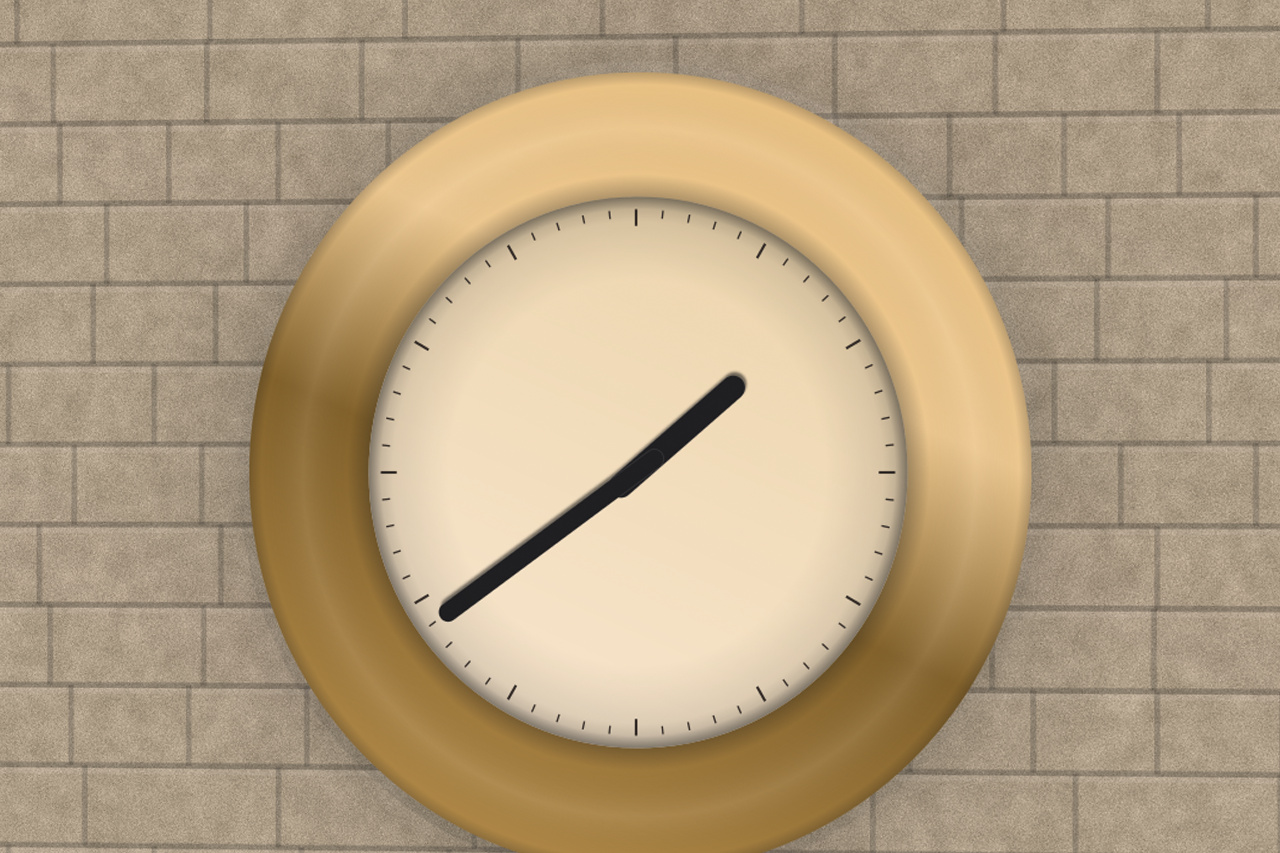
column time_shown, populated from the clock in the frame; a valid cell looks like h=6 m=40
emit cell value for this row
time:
h=1 m=39
